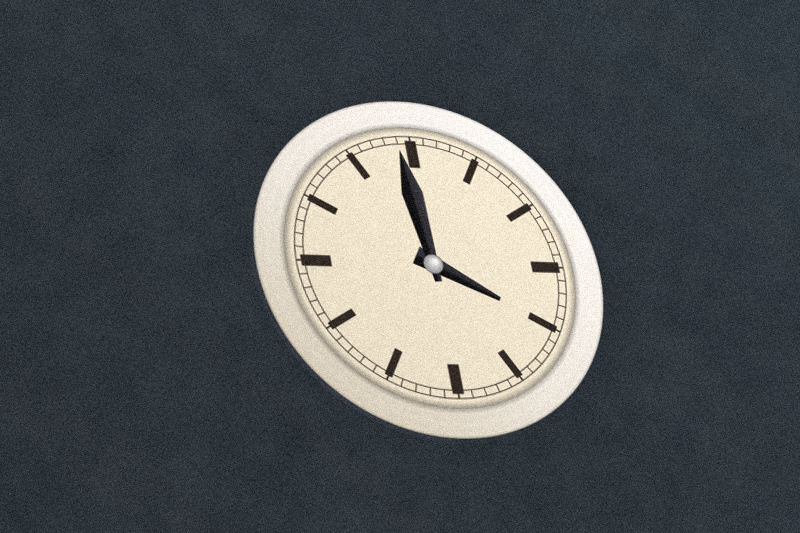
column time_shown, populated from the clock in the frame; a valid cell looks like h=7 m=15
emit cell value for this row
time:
h=3 m=59
